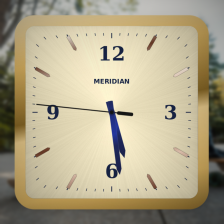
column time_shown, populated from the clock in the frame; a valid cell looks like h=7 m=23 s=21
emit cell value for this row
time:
h=5 m=28 s=46
